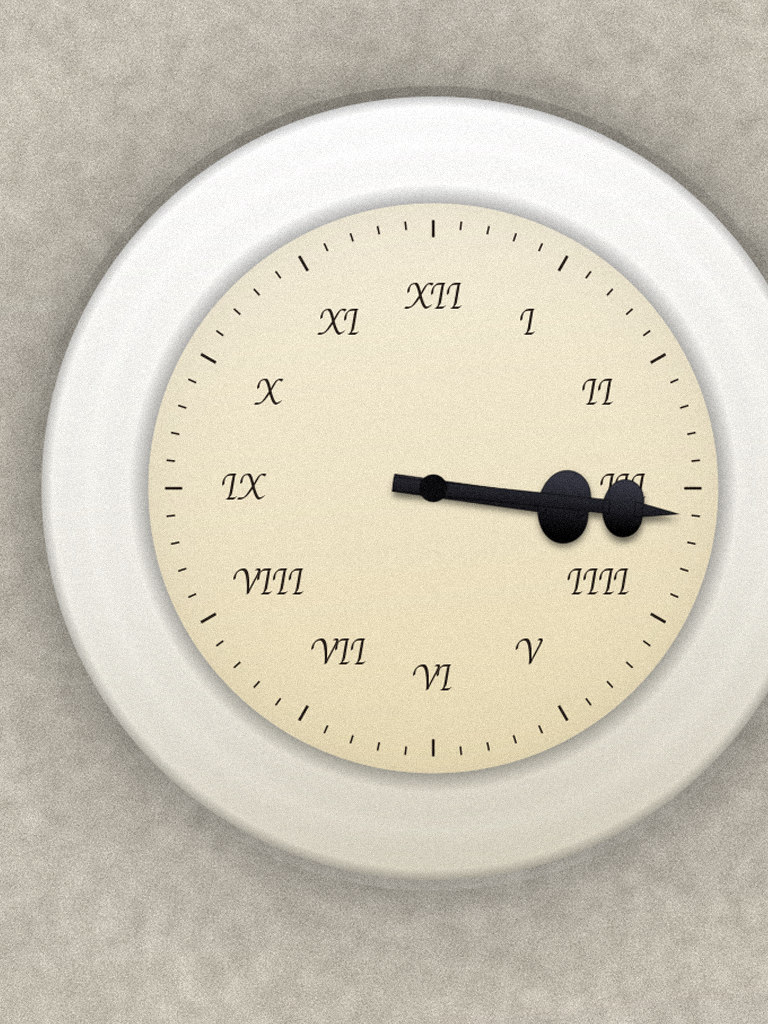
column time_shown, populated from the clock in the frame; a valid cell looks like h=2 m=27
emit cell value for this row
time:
h=3 m=16
